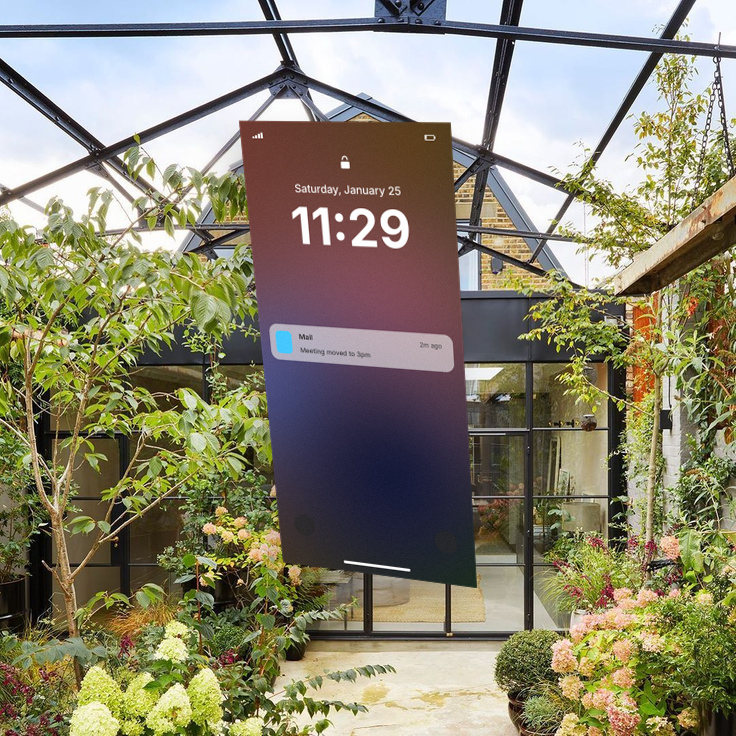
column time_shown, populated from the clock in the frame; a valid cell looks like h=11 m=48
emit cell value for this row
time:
h=11 m=29
